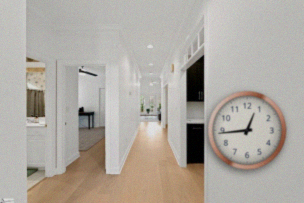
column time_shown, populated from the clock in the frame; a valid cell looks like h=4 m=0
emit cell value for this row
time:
h=12 m=44
